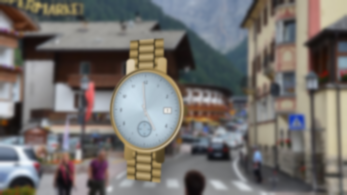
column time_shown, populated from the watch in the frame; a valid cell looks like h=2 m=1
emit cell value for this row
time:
h=4 m=59
